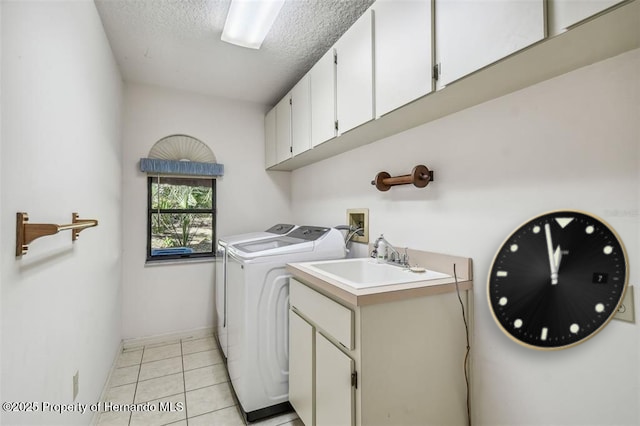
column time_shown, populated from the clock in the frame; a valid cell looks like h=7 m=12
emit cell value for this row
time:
h=11 m=57
